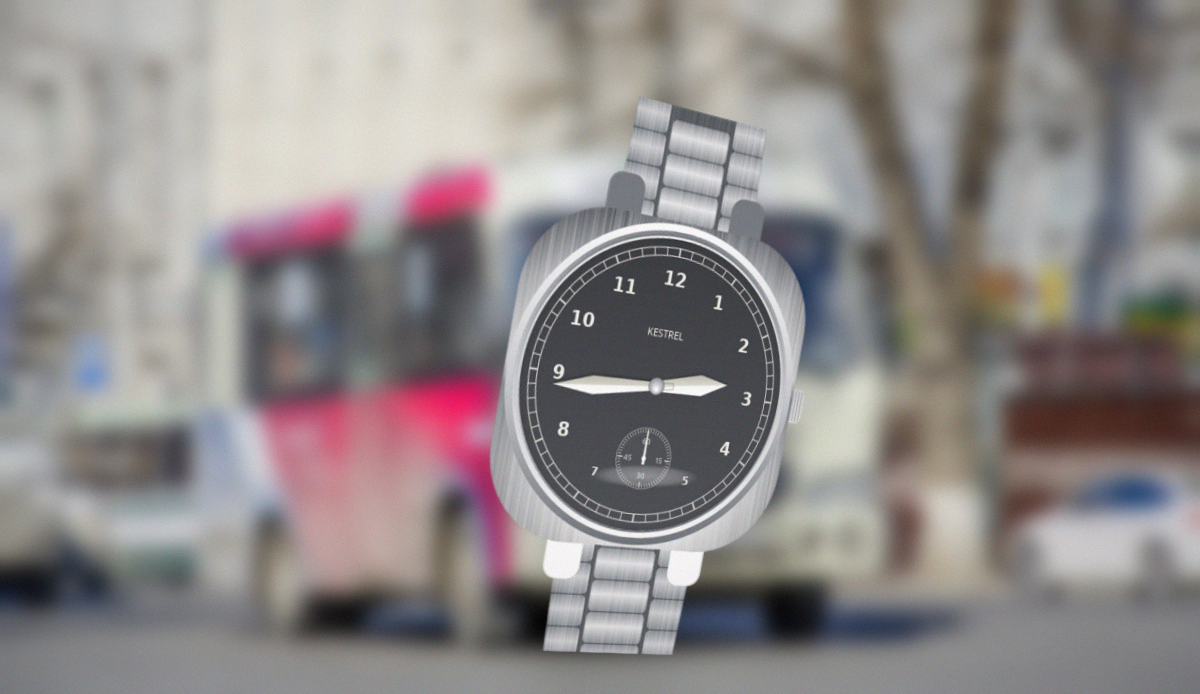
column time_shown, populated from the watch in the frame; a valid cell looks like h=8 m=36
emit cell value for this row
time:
h=2 m=44
